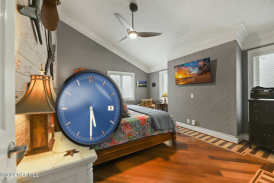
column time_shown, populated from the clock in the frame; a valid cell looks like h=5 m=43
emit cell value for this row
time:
h=5 m=30
